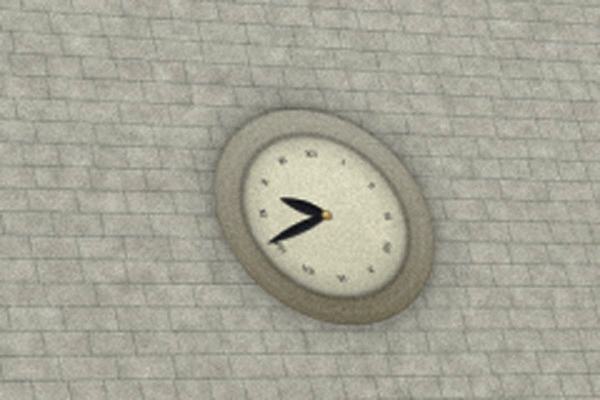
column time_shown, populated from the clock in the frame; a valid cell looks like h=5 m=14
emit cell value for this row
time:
h=9 m=41
